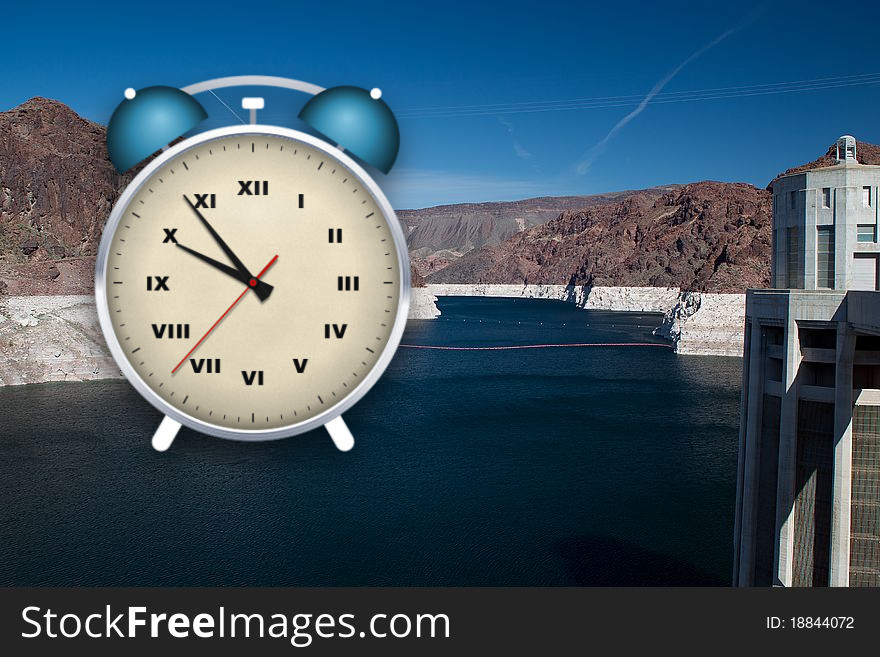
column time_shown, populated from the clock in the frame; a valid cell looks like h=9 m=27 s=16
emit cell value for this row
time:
h=9 m=53 s=37
